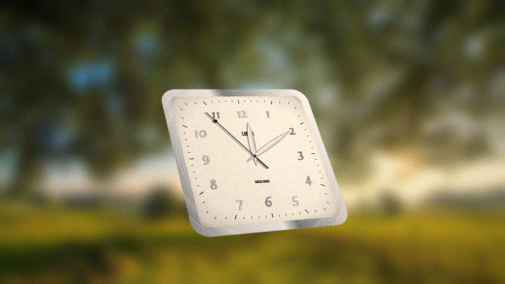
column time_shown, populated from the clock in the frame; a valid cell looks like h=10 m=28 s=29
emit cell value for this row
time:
h=12 m=9 s=54
